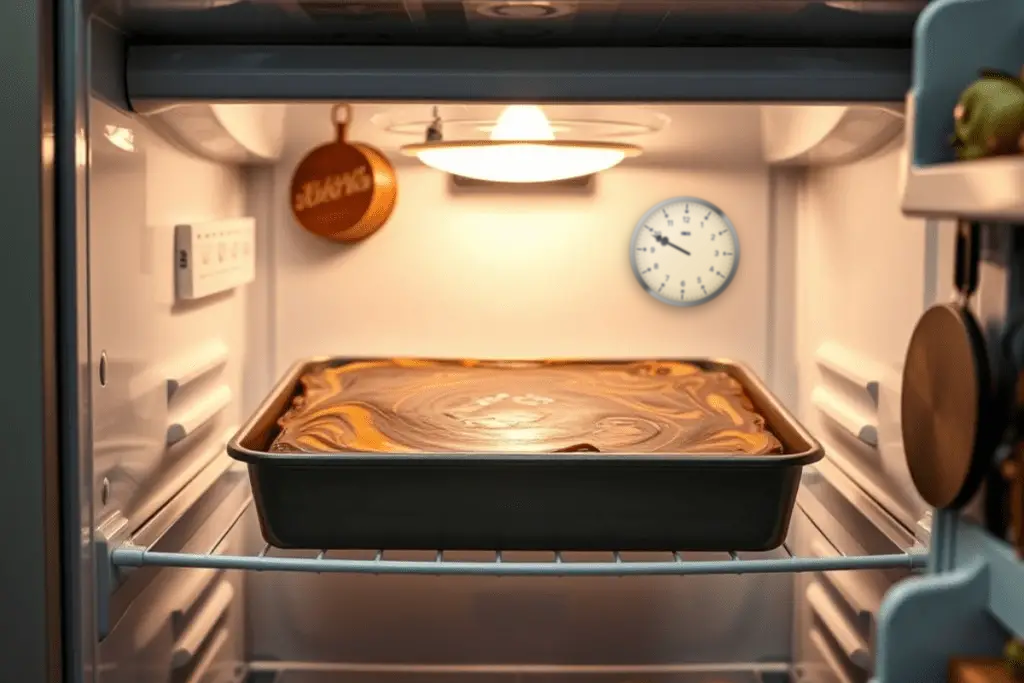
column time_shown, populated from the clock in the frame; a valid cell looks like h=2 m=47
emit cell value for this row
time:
h=9 m=49
